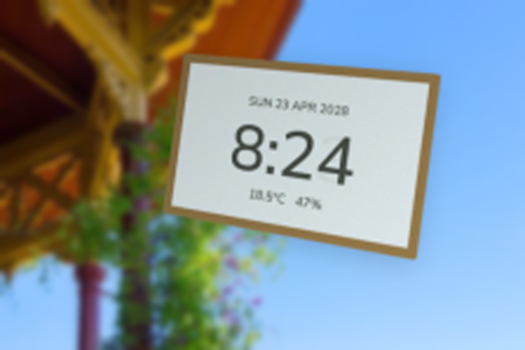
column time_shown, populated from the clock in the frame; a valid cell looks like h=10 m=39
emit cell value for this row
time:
h=8 m=24
